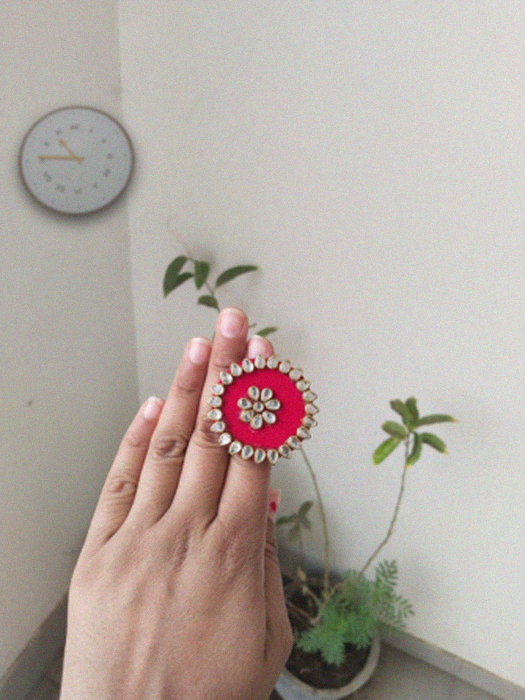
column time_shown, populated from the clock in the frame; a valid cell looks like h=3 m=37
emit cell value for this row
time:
h=10 m=46
